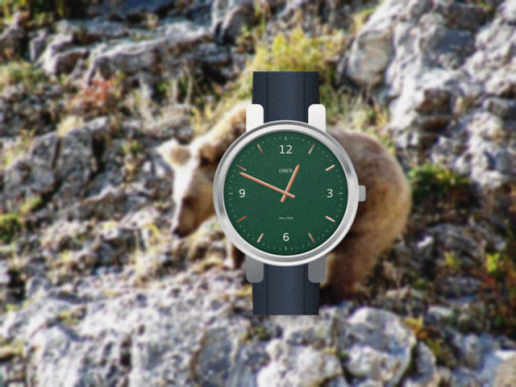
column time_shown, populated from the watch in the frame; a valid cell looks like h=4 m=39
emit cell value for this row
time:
h=12 m=49
